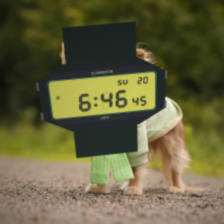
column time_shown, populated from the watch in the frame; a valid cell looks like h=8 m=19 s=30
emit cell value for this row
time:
h=6 m=46 s=45
